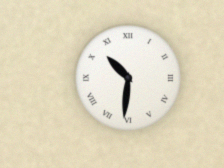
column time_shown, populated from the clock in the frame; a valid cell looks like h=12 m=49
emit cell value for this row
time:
h=10 m=31
